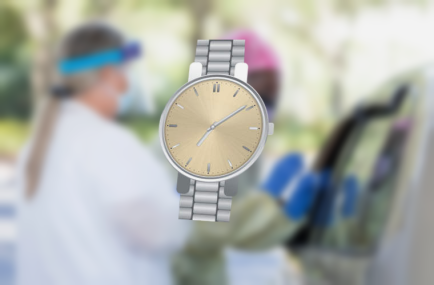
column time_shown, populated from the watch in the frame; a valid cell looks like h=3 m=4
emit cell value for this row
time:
h=7 m=9
